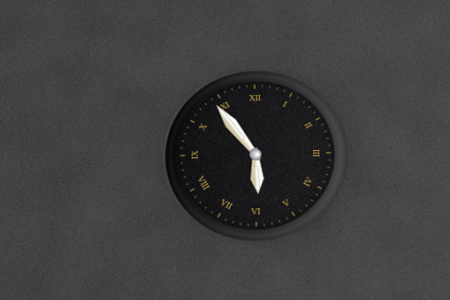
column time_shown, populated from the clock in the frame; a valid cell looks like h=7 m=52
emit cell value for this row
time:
h=5 m=54
